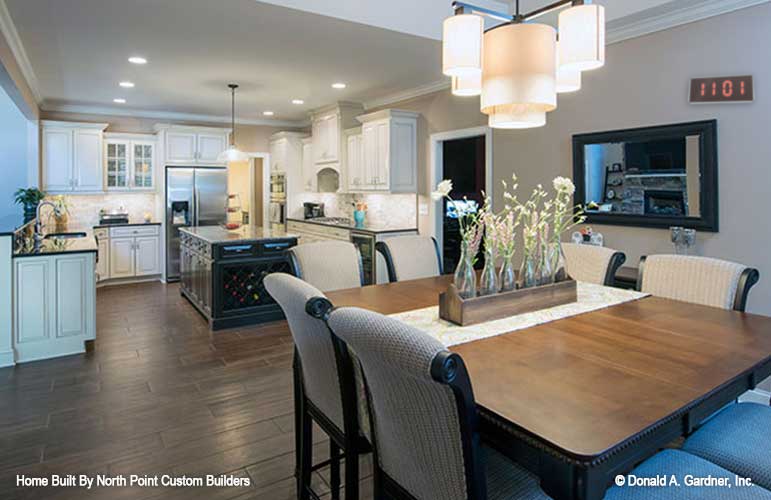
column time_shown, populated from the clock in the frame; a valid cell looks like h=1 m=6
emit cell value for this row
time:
h=11 m=1
